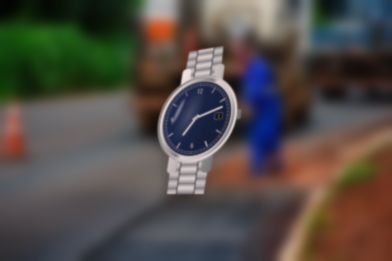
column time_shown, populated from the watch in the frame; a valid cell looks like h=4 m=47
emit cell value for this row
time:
h=7 m=12
